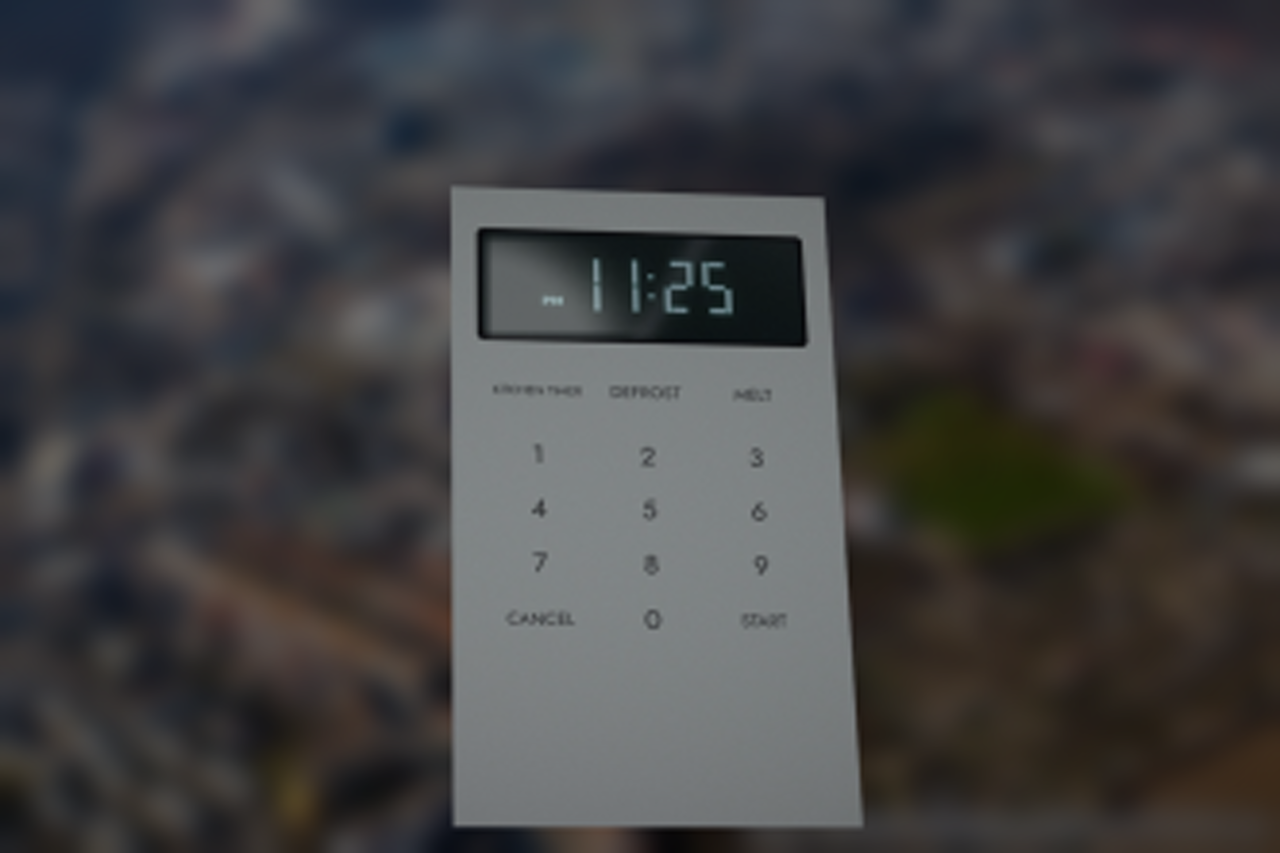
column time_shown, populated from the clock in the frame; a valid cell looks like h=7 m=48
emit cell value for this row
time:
h=11 m=25
